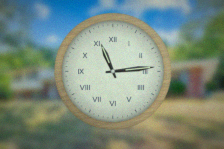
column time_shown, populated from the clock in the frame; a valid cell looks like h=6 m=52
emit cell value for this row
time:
h=11 m=14
